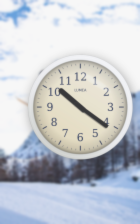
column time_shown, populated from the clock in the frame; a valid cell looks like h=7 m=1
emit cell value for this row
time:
h=10 m=21
